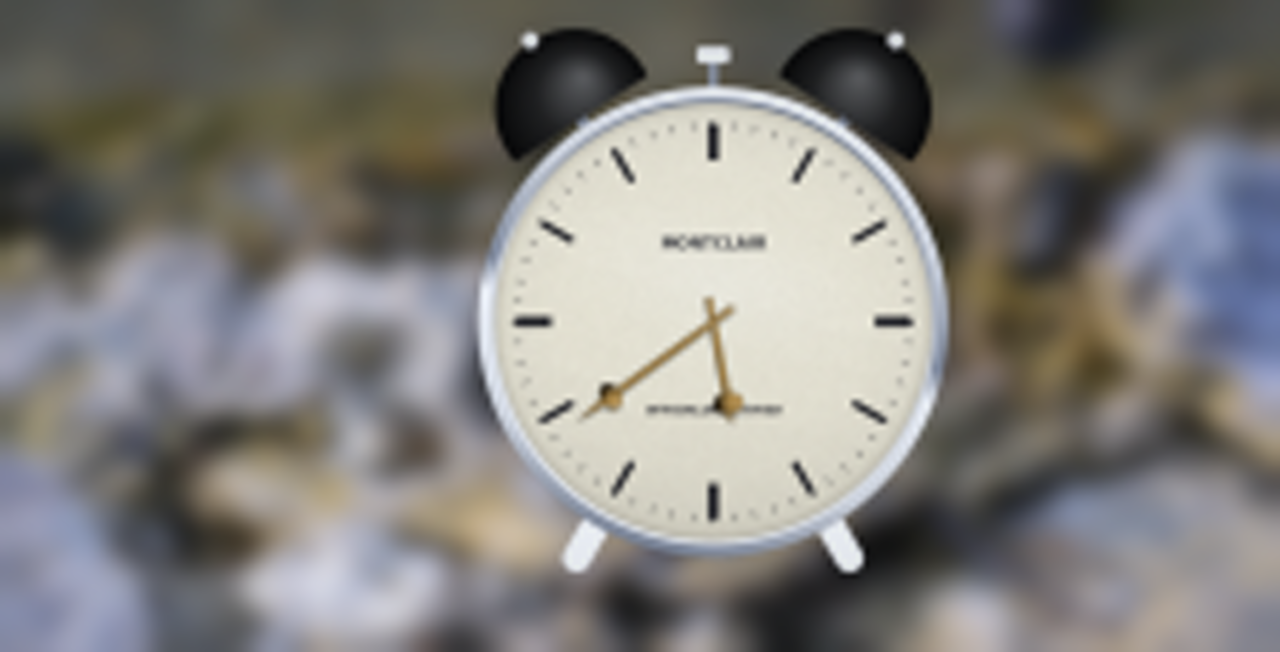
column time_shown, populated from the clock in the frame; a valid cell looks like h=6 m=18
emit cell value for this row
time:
h=5 m=39
